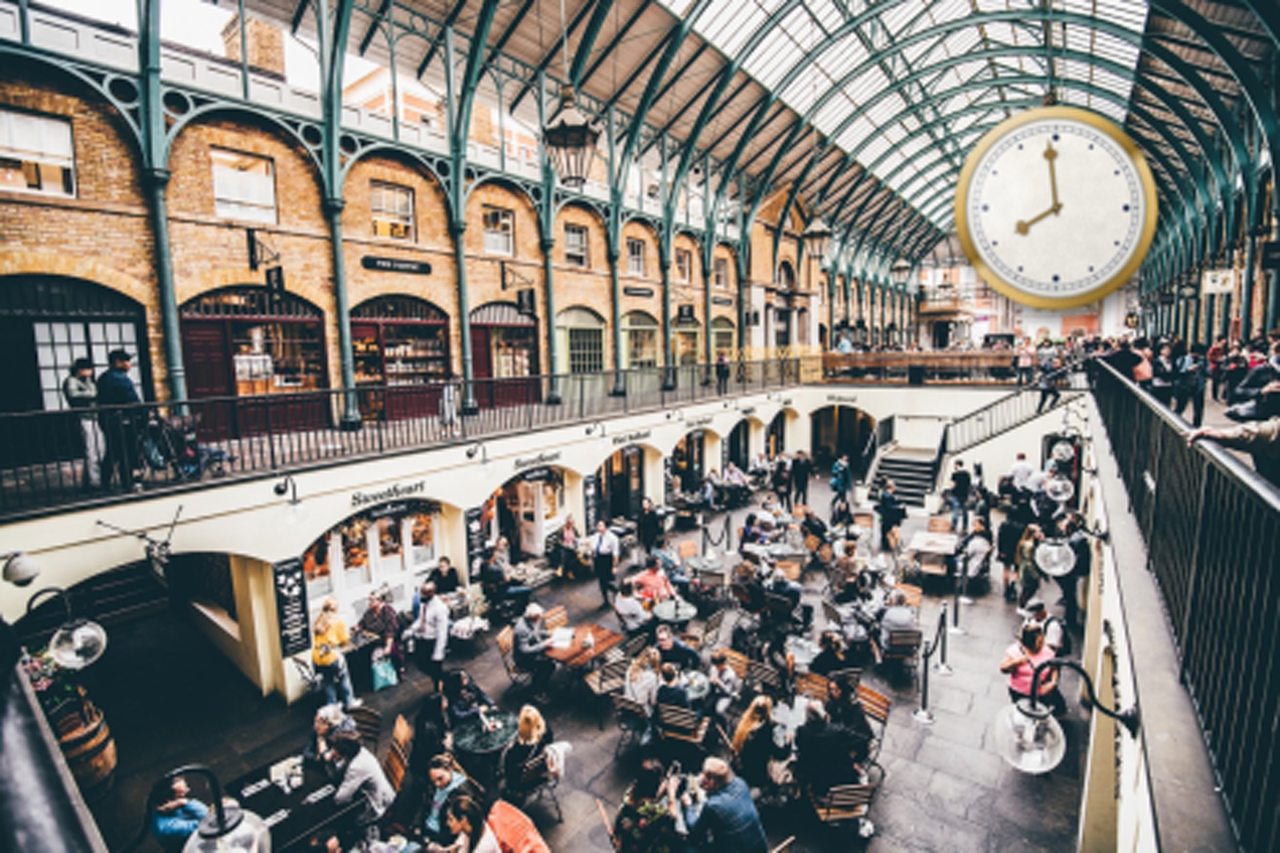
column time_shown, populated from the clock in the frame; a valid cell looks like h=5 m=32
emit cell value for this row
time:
h=7 m=59
